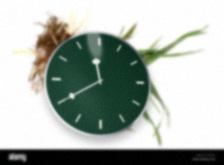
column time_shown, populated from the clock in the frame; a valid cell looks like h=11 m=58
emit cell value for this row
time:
h=11 m=40
